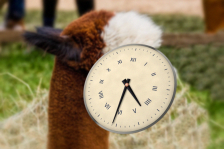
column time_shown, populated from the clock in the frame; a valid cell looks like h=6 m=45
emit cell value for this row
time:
h=4 m=31
